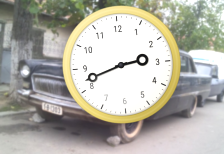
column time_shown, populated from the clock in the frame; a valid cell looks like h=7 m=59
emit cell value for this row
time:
h=2 m=42
